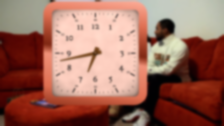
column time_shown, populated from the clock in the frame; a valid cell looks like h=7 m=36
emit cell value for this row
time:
h=6 m=43
